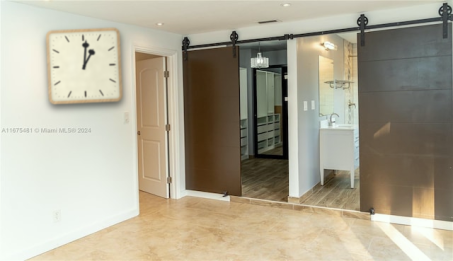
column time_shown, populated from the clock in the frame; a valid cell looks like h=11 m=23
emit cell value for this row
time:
h=1 m=1
